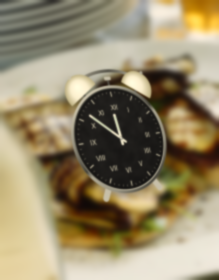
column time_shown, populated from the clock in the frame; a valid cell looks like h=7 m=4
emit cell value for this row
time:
h=11 m=52
